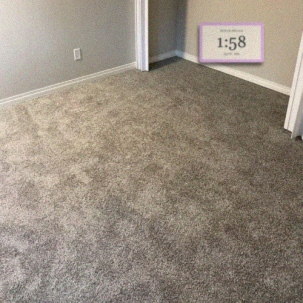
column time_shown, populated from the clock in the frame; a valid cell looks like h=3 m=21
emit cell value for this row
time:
h=1 m=58
